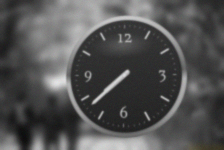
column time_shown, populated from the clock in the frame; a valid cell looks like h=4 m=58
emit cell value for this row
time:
h=7 m=38
